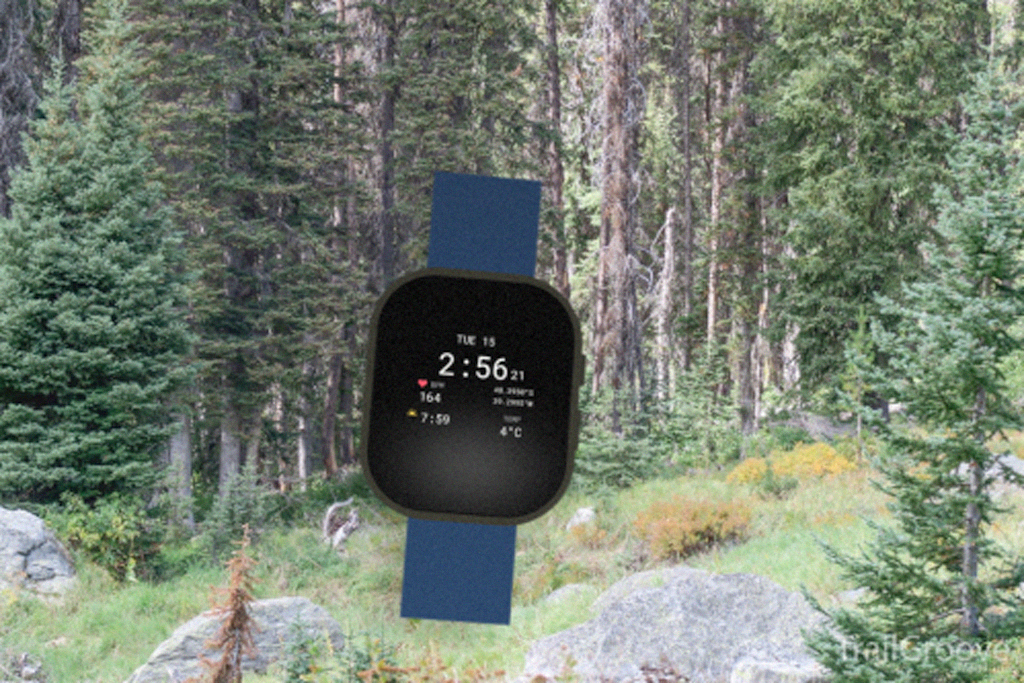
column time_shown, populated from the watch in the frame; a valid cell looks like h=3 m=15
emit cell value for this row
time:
h=2 m=56
